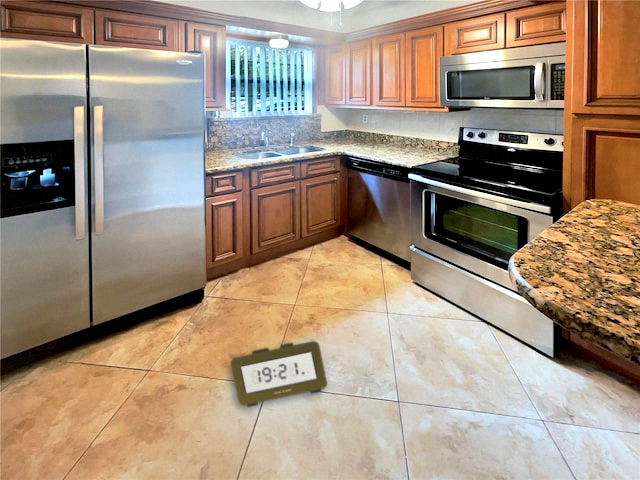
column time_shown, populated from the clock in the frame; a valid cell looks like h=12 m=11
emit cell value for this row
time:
h=19 m=21
